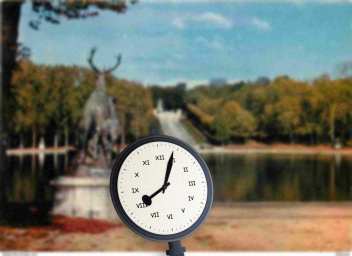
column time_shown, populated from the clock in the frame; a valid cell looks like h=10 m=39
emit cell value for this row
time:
h=8 m=4
